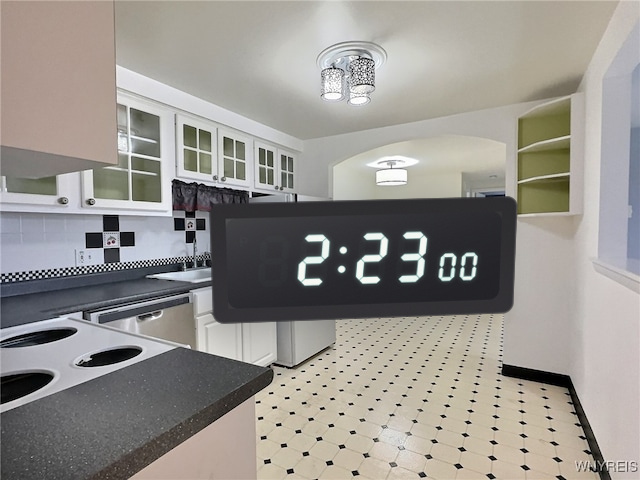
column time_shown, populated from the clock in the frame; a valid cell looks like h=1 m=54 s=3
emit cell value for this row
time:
h=2 m=23 s=0
